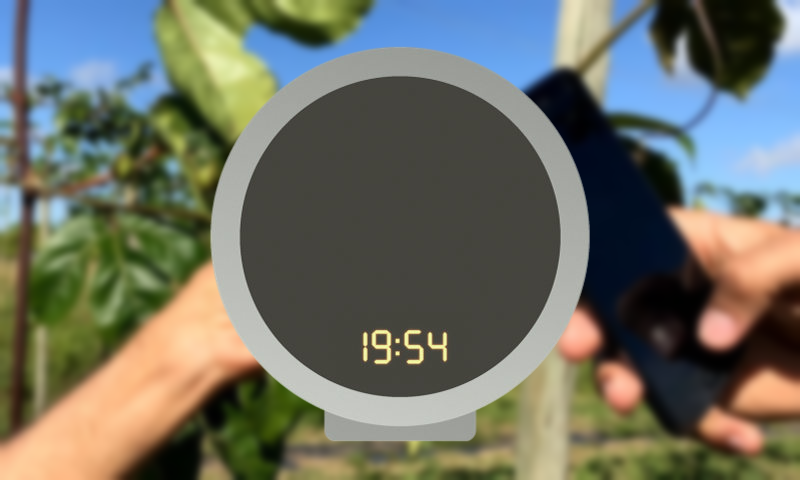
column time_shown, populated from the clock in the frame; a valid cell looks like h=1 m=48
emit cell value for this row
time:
h=19 m=54
